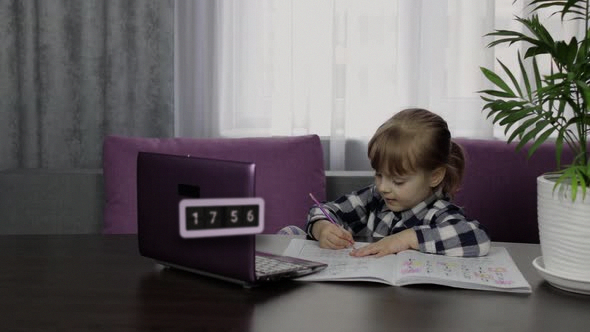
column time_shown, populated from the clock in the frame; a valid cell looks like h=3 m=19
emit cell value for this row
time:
h=17 m=56
